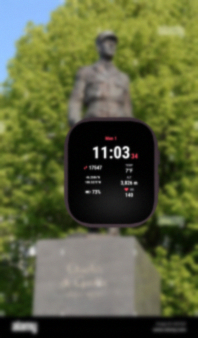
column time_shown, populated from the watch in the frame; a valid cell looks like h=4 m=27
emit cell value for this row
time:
h=11 m=3
